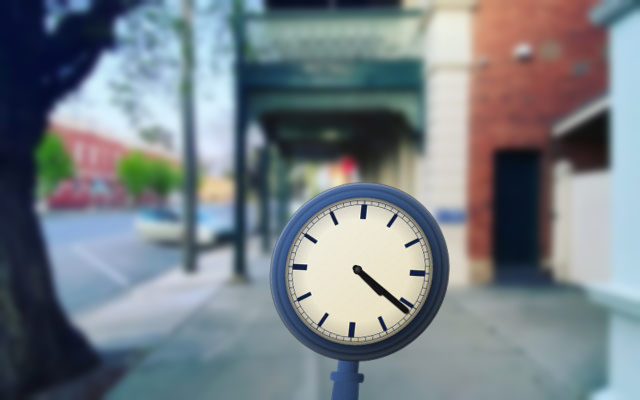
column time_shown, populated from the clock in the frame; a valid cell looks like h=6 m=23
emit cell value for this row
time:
h=4 m=21
